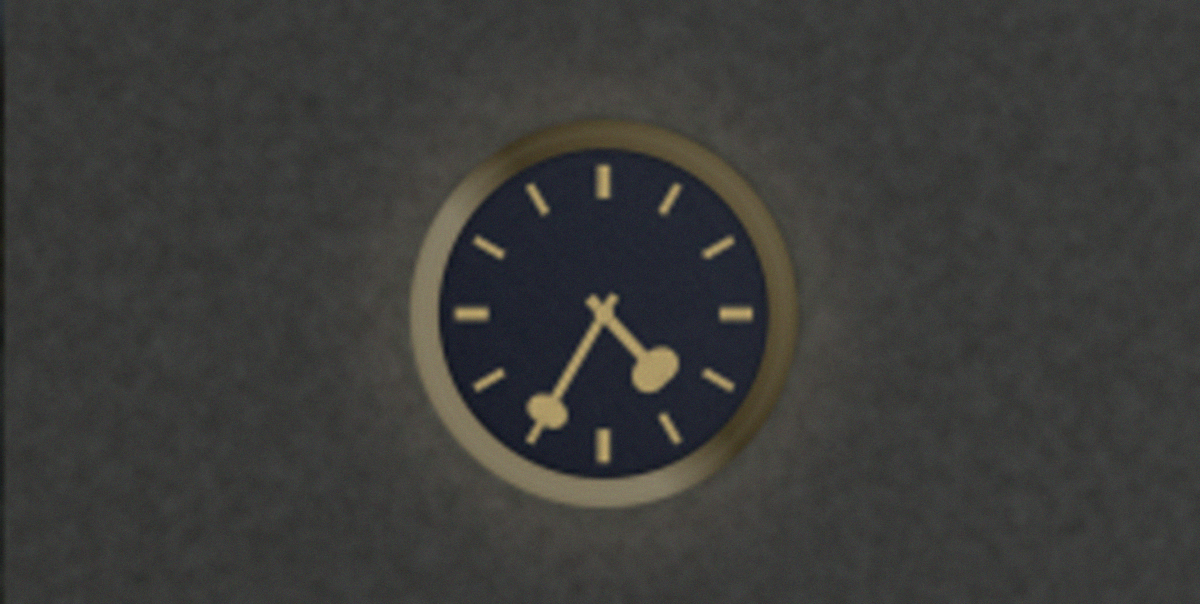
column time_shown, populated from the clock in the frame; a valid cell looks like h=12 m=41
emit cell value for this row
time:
h=4 m=35
